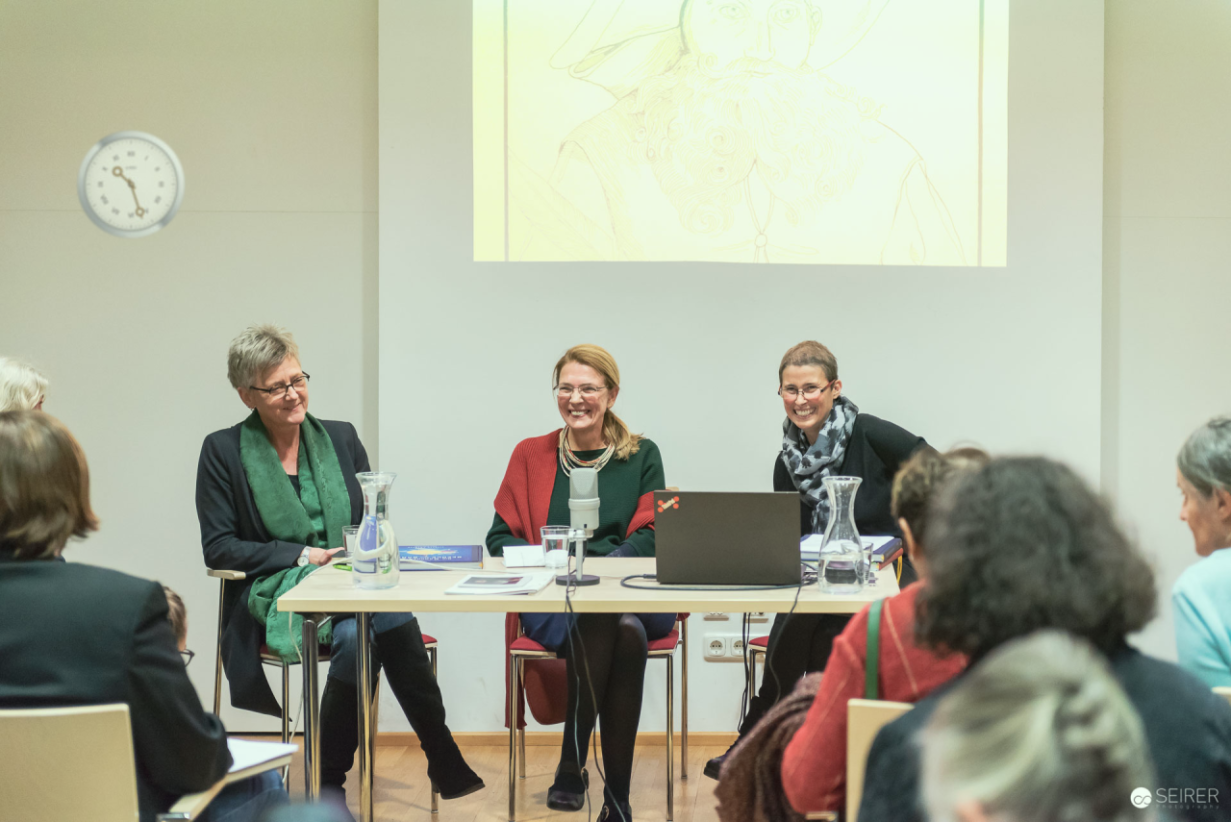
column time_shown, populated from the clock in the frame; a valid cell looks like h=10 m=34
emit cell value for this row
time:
h=10 m=27
